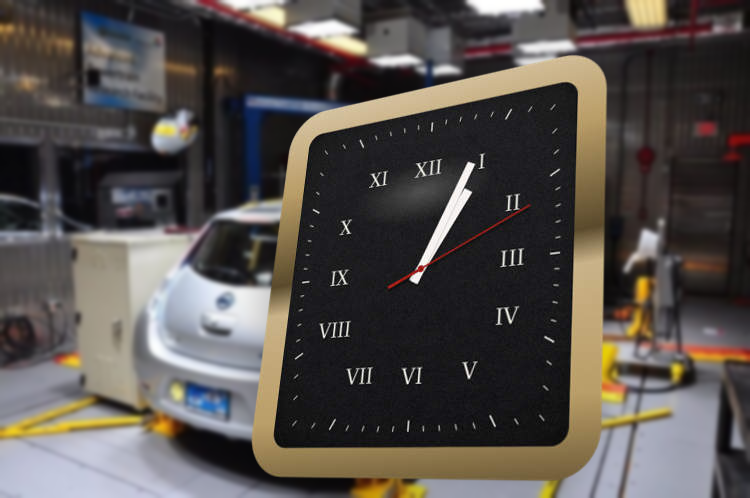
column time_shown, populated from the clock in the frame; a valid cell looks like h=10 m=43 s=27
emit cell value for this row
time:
h=1 m=4 s=11
